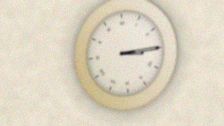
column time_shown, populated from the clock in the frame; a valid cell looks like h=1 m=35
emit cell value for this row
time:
h=3 m=15
